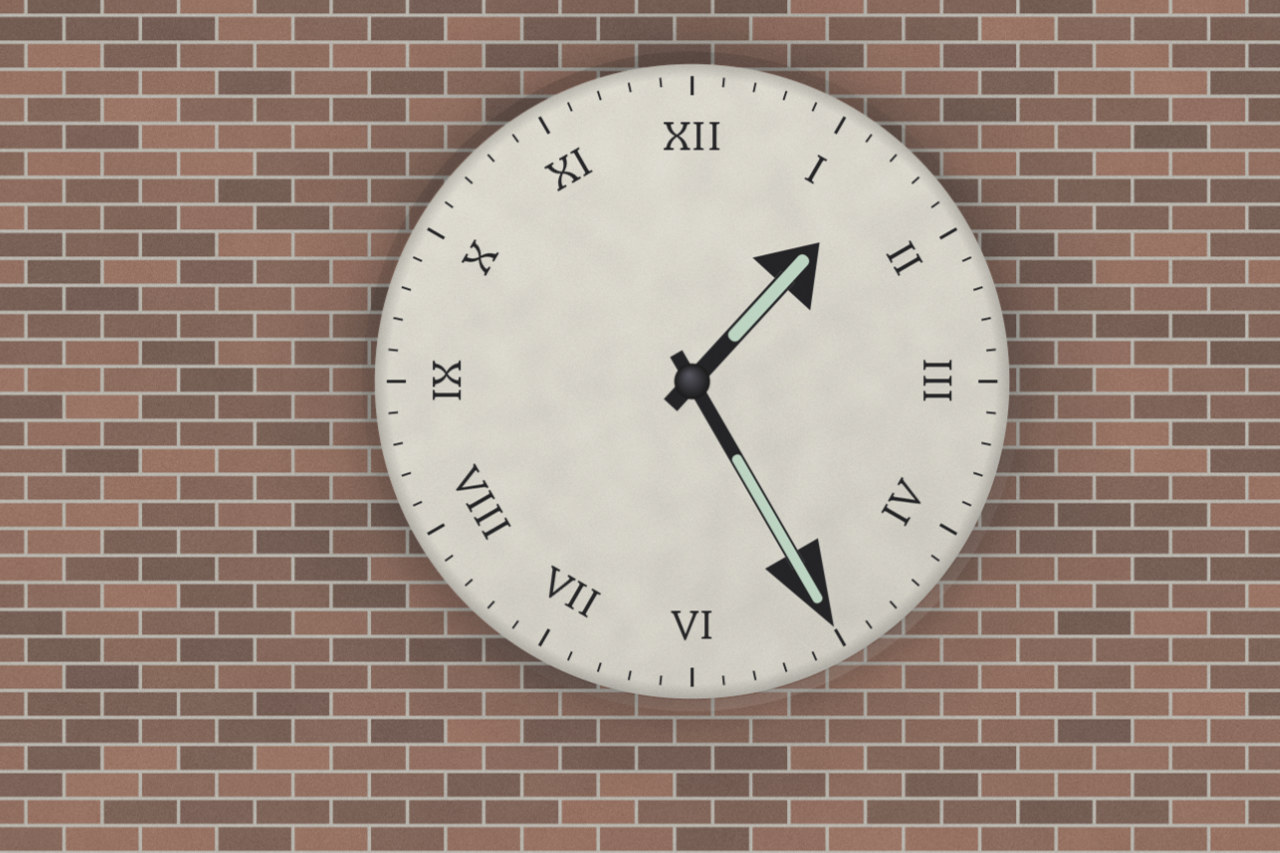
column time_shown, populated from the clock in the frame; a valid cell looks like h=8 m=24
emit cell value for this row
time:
h=1 m=25
